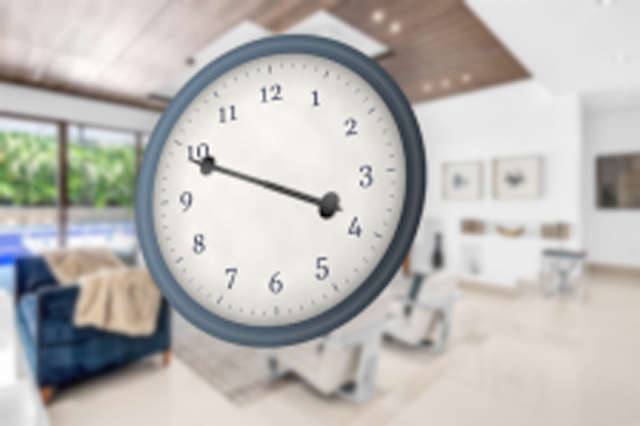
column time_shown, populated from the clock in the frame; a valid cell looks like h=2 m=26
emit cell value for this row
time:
h=3 m=49
